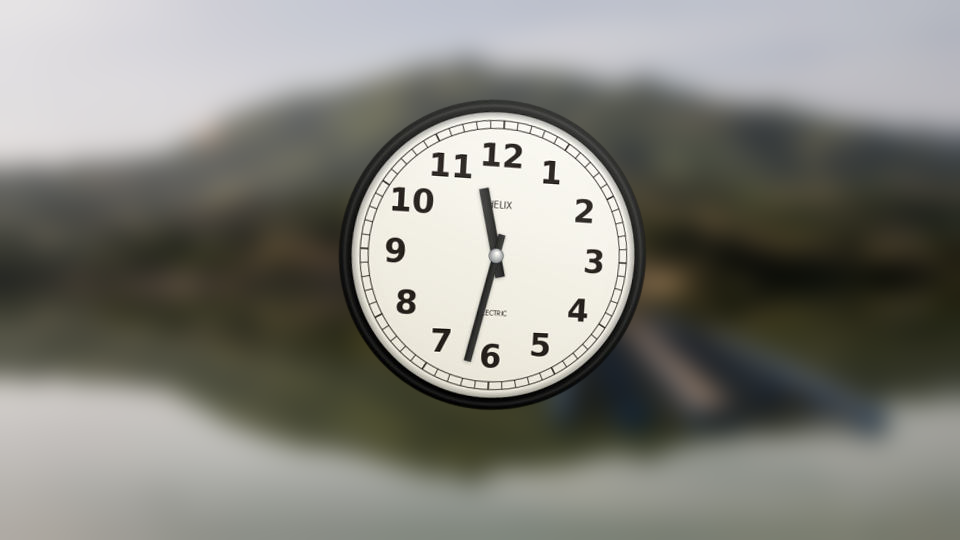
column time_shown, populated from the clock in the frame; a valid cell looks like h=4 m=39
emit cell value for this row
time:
h=11 m=32
